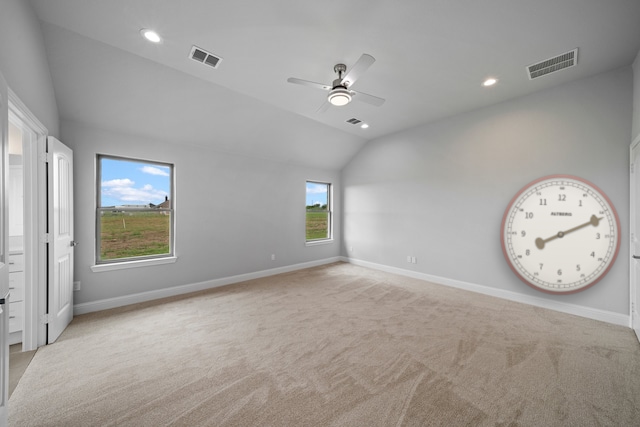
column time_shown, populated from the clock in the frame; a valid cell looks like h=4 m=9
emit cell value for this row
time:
h=8 m=11
